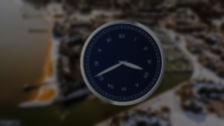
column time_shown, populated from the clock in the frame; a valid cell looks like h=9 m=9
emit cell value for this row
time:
h=3 m=41
